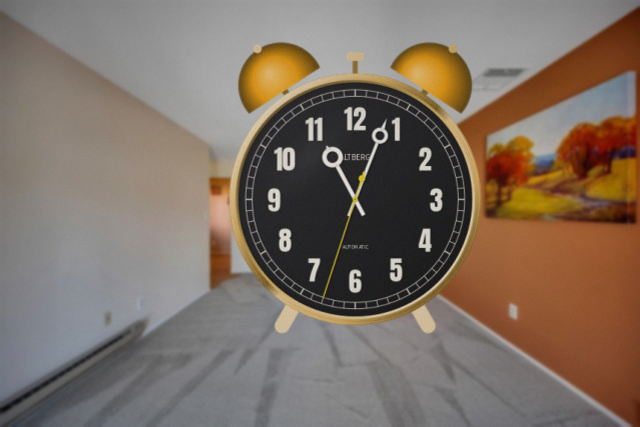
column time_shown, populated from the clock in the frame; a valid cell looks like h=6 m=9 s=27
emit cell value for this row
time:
h=11 m=3 s=33
